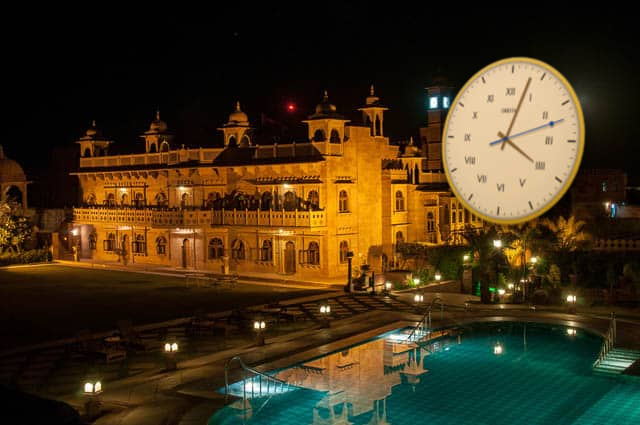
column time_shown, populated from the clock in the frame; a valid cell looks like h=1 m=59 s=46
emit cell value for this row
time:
h=4 m=3 s=12
